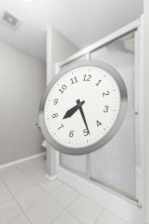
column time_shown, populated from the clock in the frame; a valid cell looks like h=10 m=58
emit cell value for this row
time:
h=7 m=24
